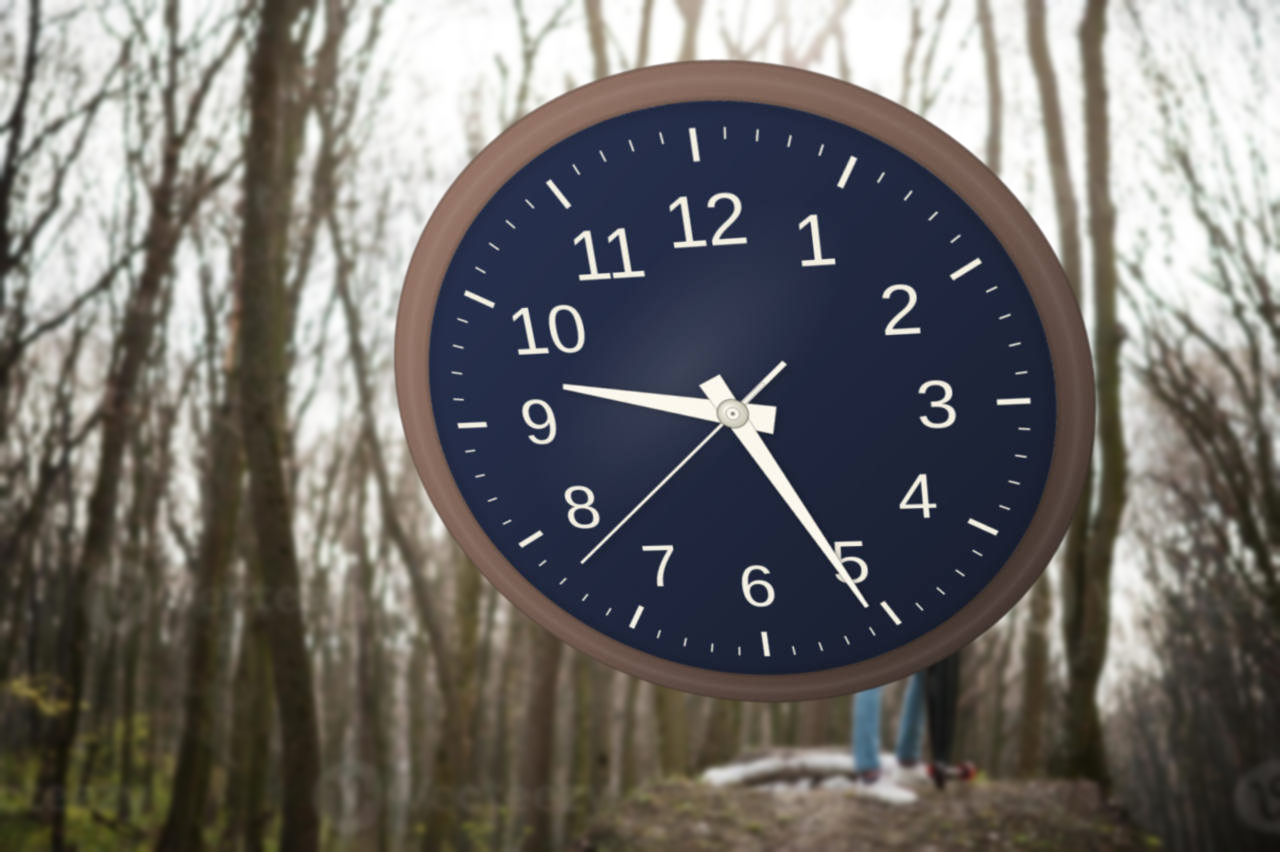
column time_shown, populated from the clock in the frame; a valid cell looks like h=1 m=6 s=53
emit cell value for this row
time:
h=9 m=25 s=38
